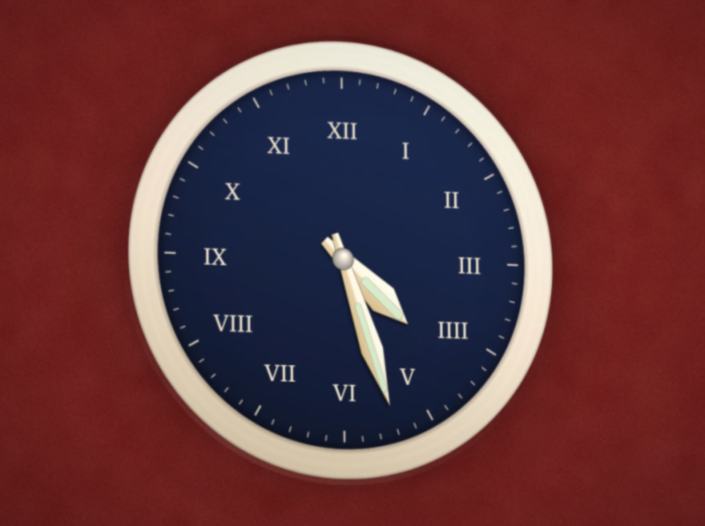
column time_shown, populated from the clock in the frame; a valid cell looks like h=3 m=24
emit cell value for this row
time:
h=4 m=27
